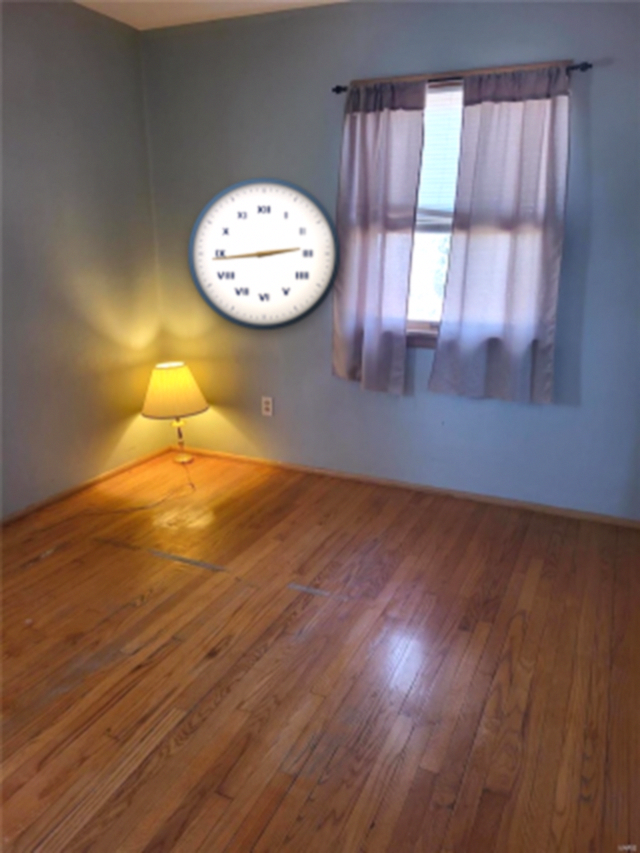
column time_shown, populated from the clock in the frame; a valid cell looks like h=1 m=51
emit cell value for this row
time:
h=2 m=44
